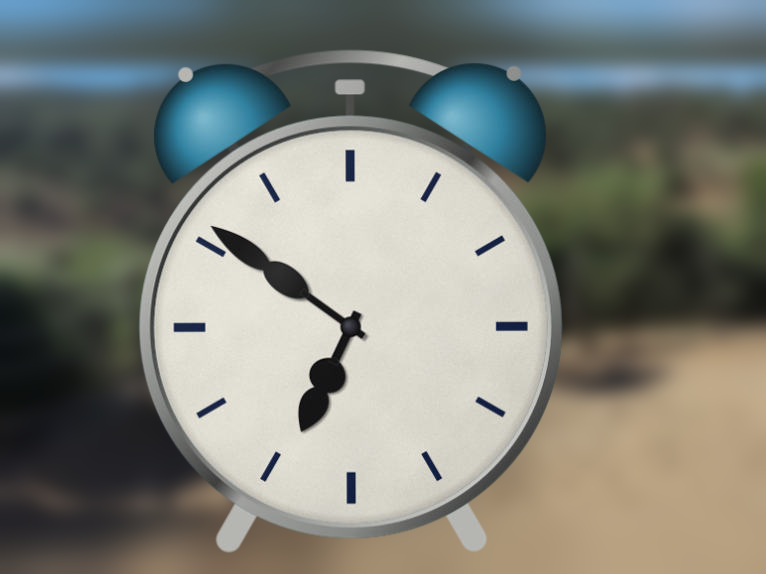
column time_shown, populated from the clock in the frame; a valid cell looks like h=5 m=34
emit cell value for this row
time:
h=6 m=51
